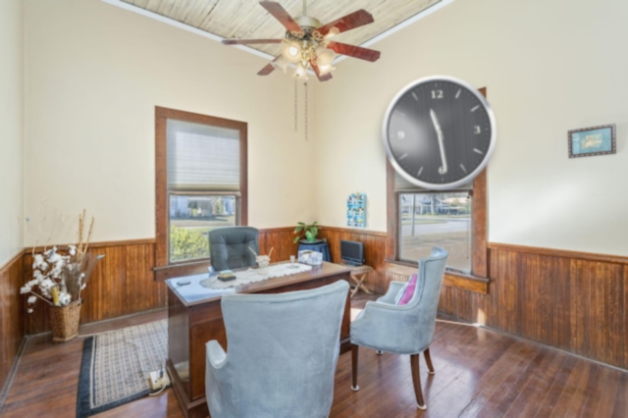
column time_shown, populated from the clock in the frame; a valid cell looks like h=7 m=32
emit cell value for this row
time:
h=11 m=29
